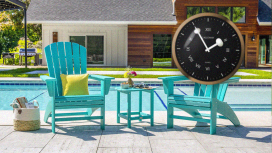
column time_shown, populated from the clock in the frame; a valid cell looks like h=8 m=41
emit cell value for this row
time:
h=1 m=55
